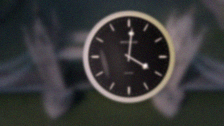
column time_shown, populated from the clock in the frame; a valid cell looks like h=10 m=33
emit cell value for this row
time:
h=4 m=1
